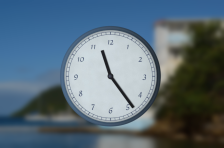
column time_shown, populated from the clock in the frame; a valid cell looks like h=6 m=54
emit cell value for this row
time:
h=11 m=24
